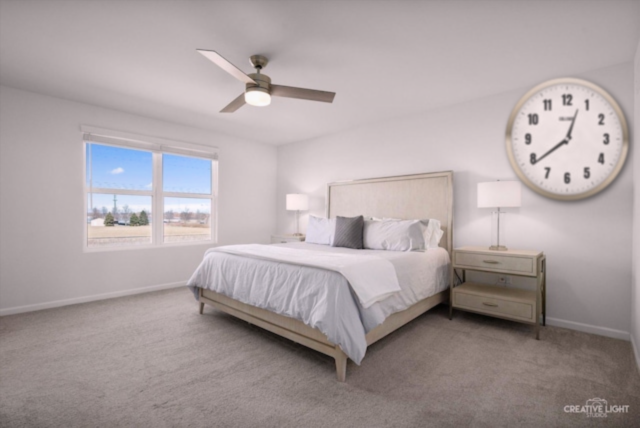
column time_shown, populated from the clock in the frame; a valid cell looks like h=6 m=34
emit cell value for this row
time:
h=12 m=39
